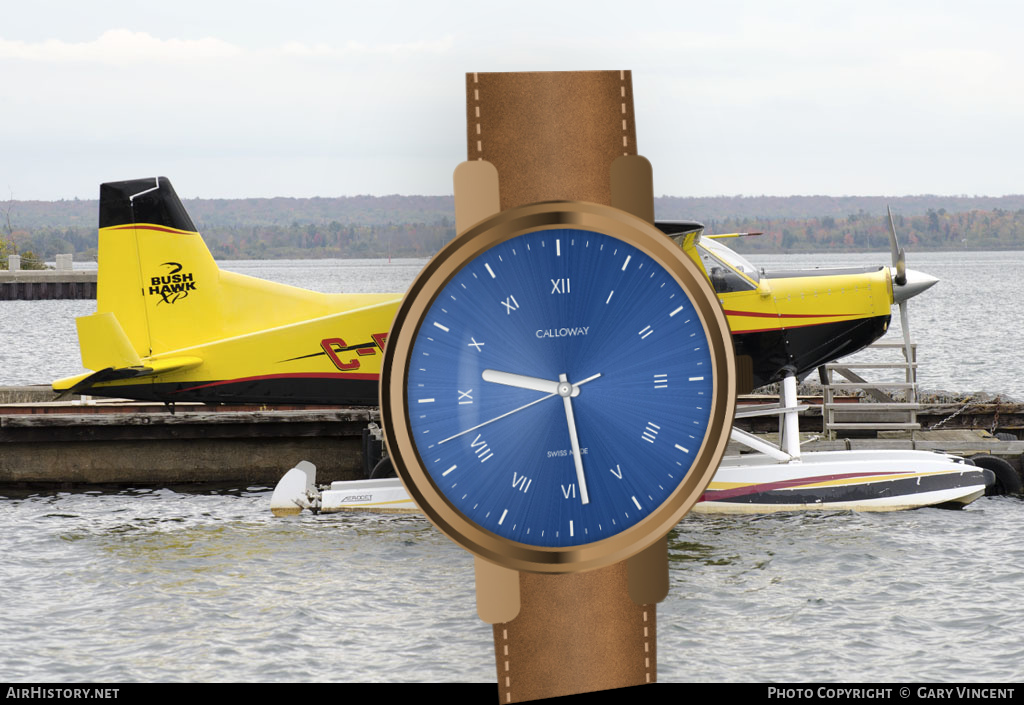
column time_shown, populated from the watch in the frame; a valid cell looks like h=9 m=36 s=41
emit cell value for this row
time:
h=9 m=28 s=42
